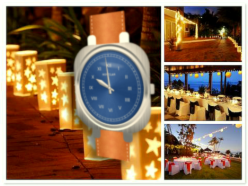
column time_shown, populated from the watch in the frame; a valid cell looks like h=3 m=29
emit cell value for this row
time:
h=9 m=59
